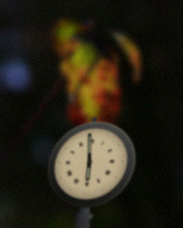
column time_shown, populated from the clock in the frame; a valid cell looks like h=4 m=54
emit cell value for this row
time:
h=5 m=59
